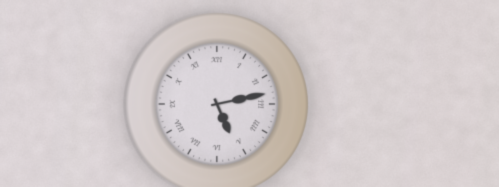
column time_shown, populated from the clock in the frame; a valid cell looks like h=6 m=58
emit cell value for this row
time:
h=5 m=13
